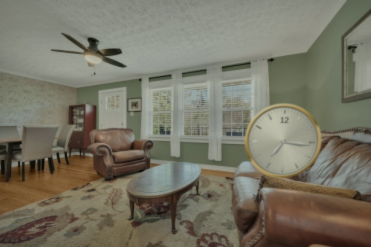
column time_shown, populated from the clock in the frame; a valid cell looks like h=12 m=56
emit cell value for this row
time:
h=7 m=16
